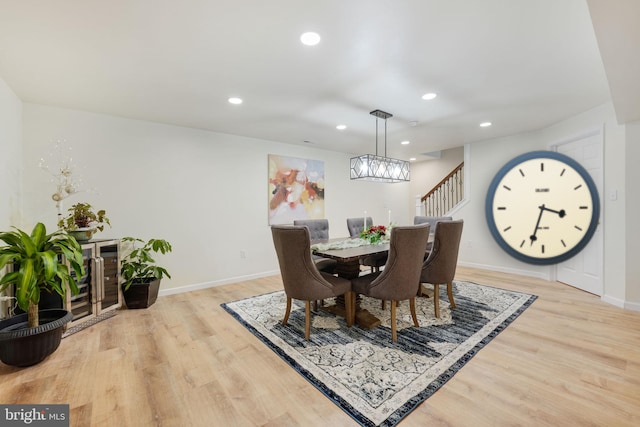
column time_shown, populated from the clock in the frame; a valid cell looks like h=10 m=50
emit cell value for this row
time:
h=3 m=33
